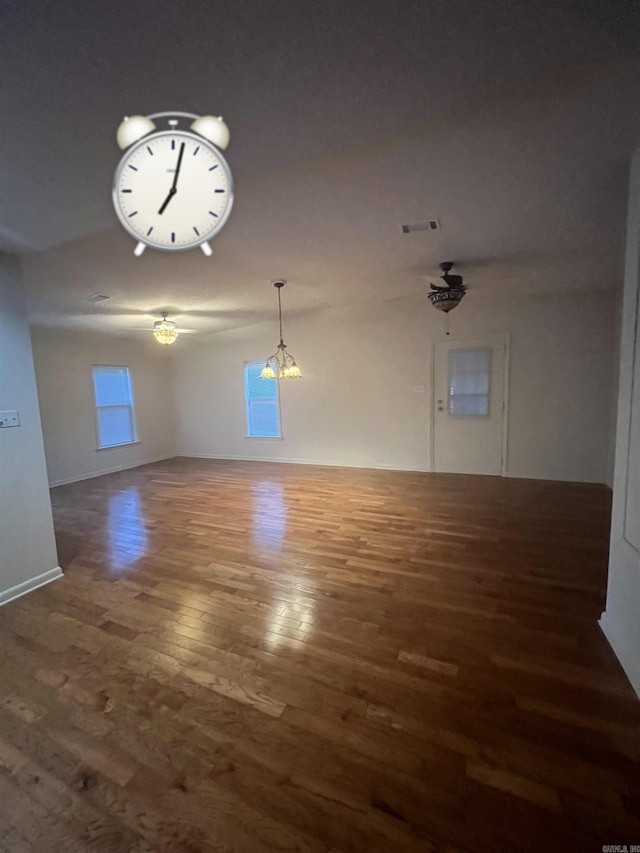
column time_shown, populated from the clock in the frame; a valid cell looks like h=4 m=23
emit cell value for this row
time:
h=7 m=2
